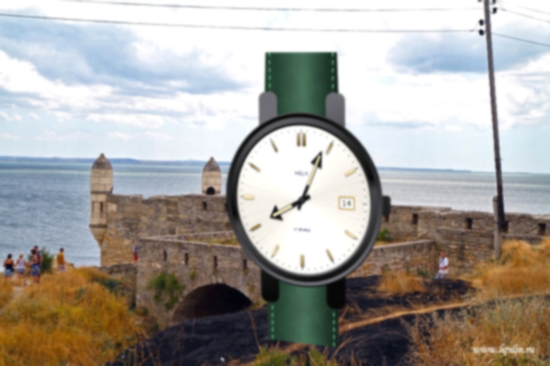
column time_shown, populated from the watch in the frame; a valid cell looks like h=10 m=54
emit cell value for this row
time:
h=8 m=4
